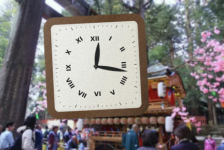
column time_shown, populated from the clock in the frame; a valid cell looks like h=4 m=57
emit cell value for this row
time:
h=12 m=17
